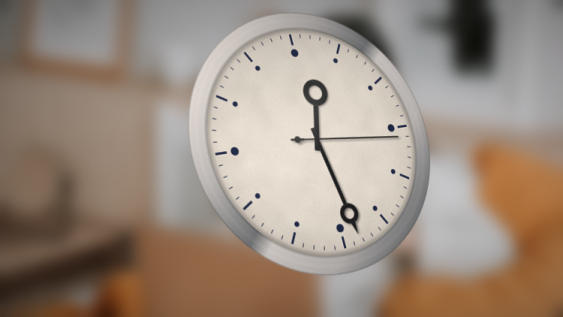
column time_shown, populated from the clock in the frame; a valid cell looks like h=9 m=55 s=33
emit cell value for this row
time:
h=12 m=28 s=16
